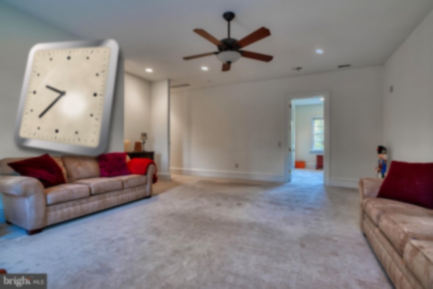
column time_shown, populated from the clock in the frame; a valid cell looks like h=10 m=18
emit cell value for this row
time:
h=9 m=37
